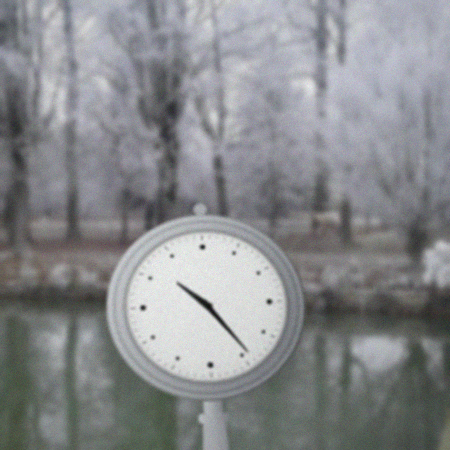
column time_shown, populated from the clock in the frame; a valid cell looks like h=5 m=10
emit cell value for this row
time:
h=10 m=24
